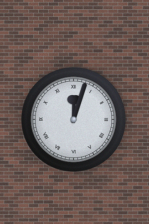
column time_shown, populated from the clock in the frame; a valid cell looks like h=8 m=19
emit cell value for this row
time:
h=12 m=3
